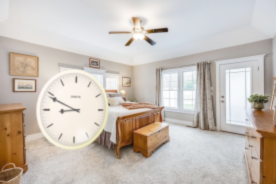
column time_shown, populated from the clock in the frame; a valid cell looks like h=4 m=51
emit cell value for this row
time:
h=8 m=49
